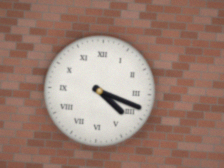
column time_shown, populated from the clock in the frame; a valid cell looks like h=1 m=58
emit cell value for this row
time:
h=4 m=18
